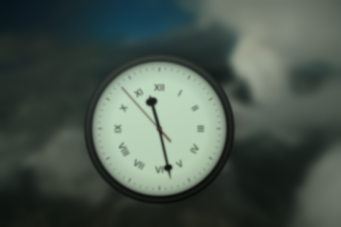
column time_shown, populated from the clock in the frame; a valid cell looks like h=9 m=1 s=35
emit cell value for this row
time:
h=11 m=27 s=53
